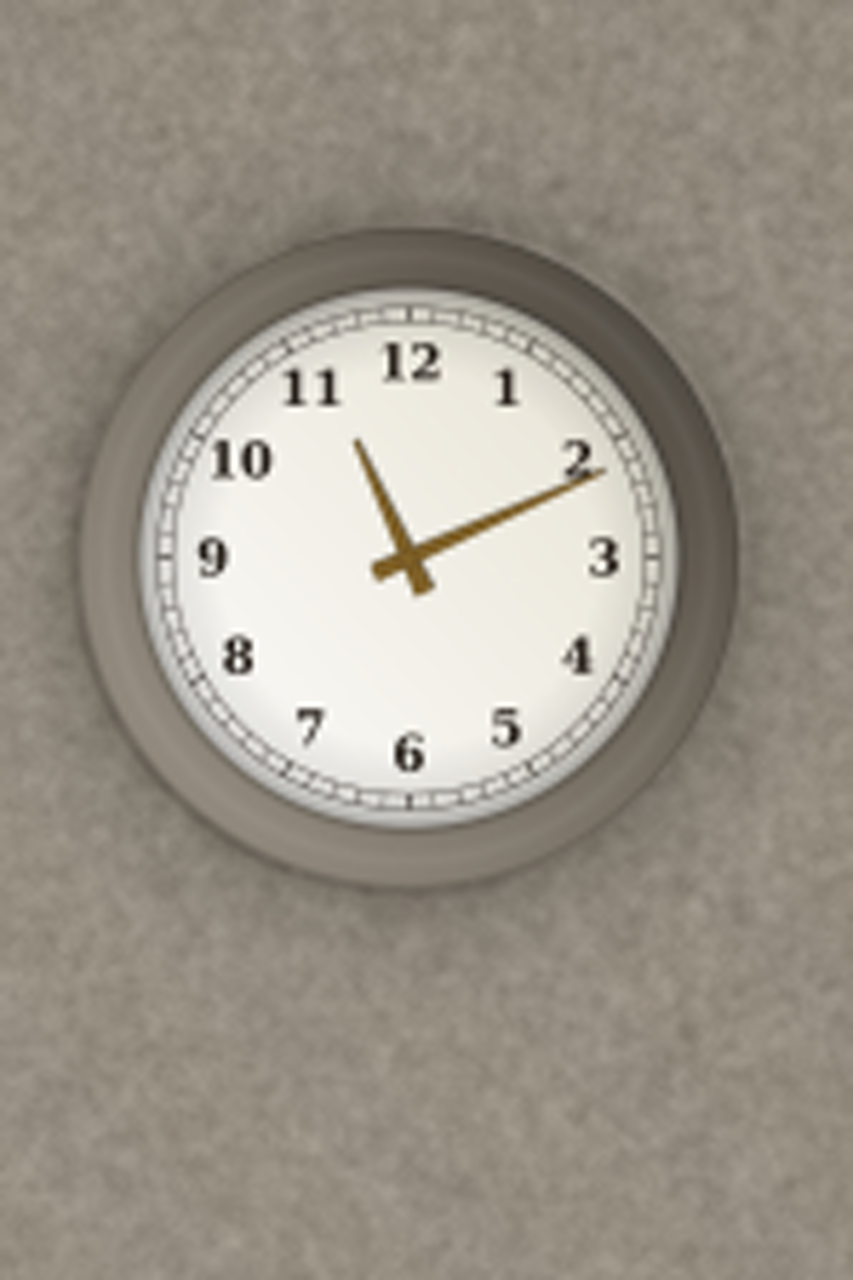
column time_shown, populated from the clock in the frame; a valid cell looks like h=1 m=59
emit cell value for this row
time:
h=11 m=11
